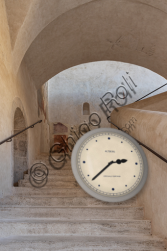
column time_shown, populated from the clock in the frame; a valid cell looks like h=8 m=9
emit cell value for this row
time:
h=2 m=38
